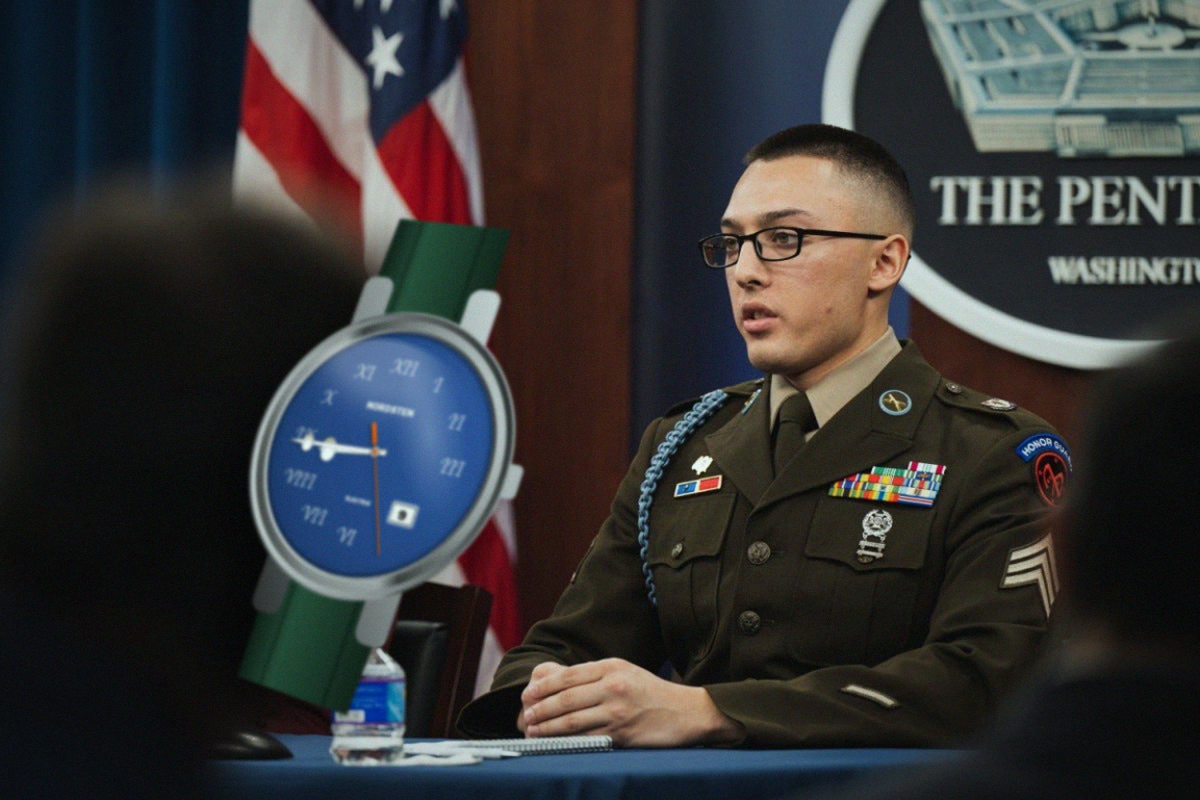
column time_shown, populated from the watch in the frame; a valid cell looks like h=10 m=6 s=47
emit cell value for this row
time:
h=8 m=44 s=26
